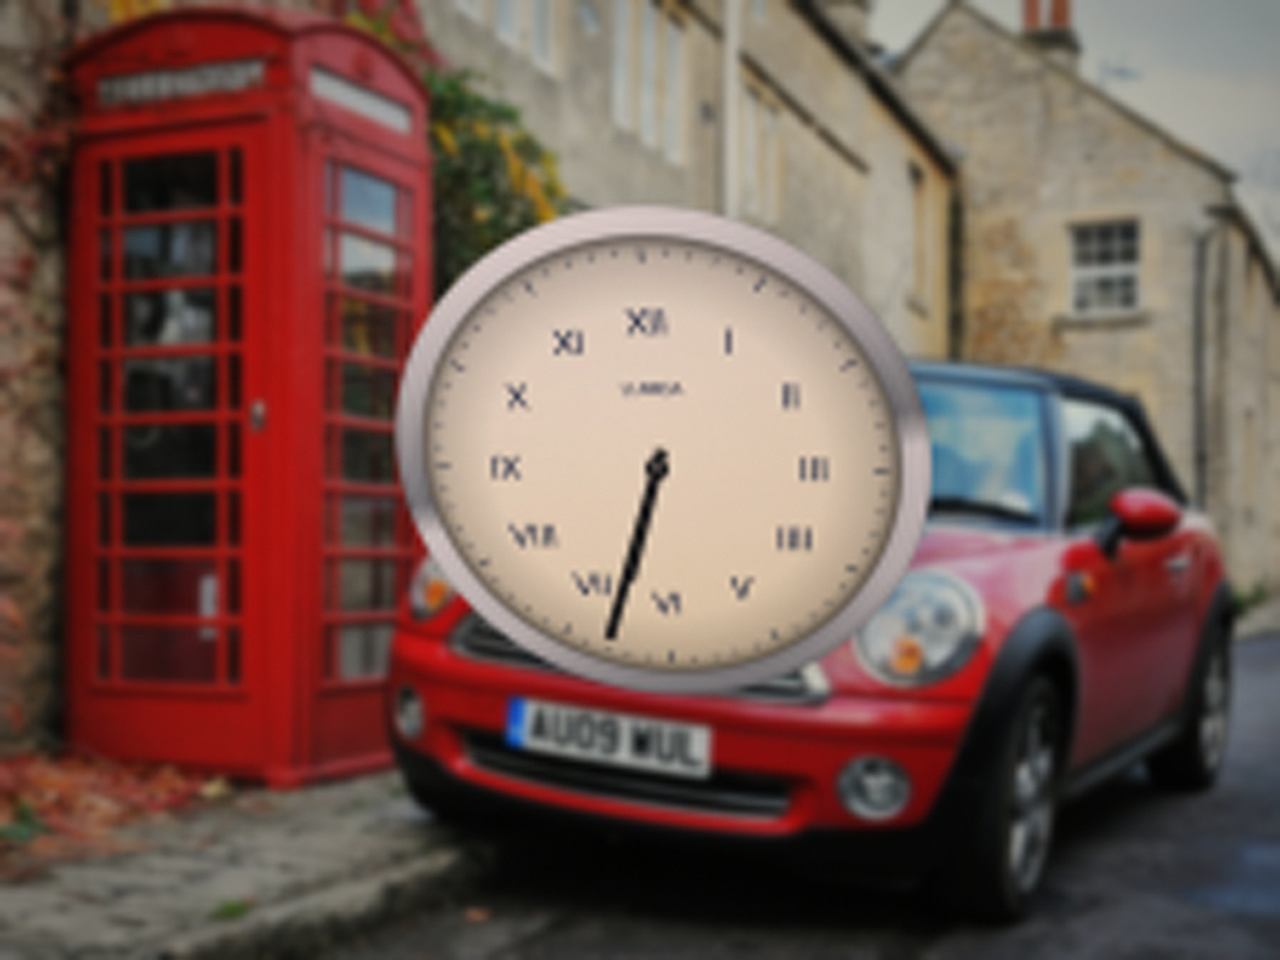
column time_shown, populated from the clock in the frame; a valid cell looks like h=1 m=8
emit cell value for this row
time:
h=6 m=33
